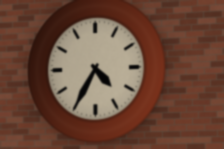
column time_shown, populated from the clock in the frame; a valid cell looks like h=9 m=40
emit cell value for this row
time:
h=4 m=35
